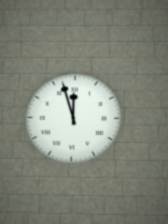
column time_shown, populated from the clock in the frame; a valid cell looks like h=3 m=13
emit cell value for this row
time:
h=11 m=57
